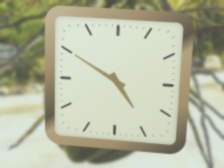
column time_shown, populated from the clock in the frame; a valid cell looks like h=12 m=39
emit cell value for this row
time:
h=4 m=50
